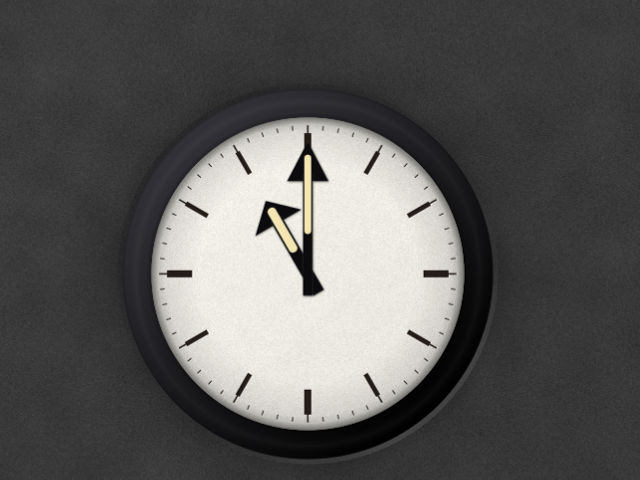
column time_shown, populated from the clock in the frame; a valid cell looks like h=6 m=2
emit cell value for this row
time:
h=11 m=0
